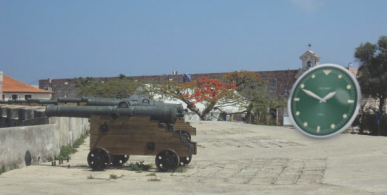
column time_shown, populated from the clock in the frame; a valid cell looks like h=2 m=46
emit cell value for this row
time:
h=1 m=49
